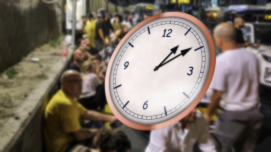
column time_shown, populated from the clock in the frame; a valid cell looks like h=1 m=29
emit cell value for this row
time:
h=1 m=9
